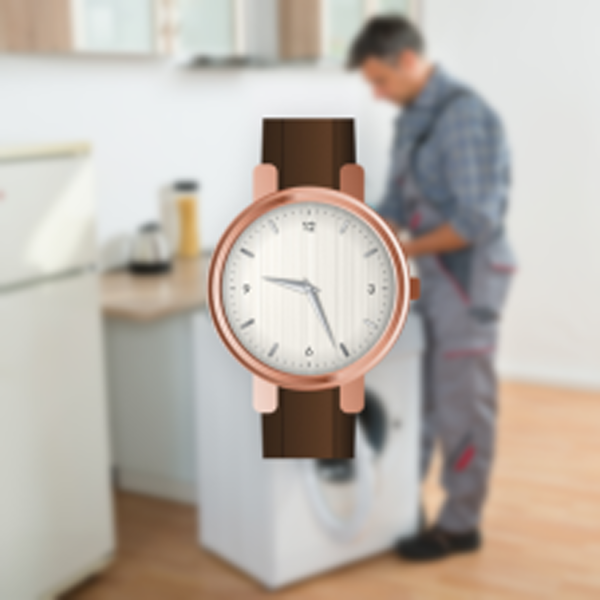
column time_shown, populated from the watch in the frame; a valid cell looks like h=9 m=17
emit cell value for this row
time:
h=9 m=26
